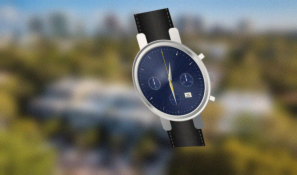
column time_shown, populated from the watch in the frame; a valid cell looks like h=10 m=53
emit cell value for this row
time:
h=12 m=30
